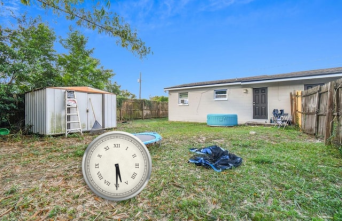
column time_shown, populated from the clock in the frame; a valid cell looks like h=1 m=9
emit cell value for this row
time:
h=5 m=30
